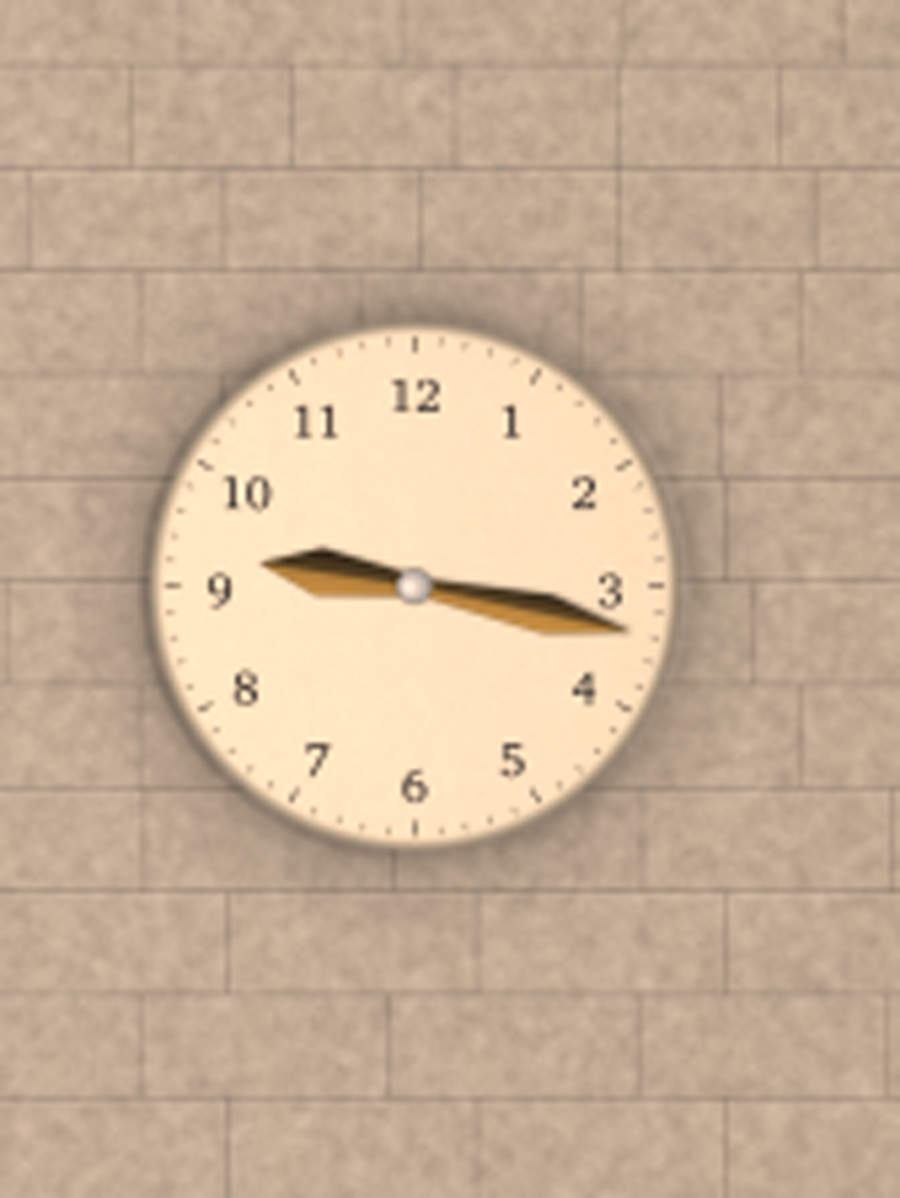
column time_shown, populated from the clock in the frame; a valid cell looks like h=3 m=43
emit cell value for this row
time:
h=9 m=17
